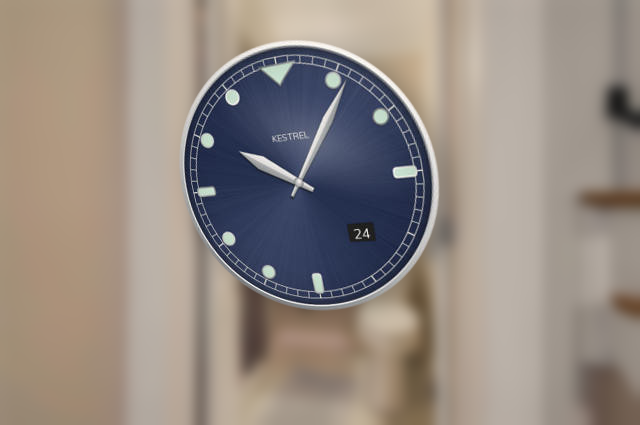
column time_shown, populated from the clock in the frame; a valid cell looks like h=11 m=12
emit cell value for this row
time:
h=10 m=6
